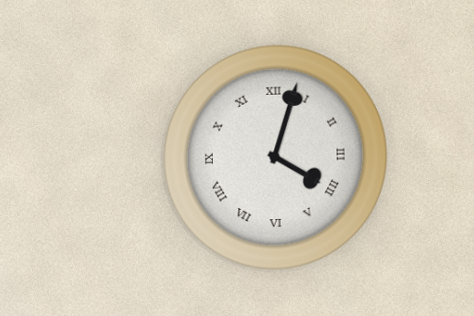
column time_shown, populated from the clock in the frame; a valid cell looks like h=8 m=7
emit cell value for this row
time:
h=4 m=3
